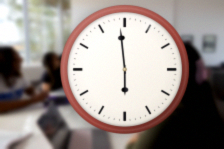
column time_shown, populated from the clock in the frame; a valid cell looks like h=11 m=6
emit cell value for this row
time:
h=5 m=59
